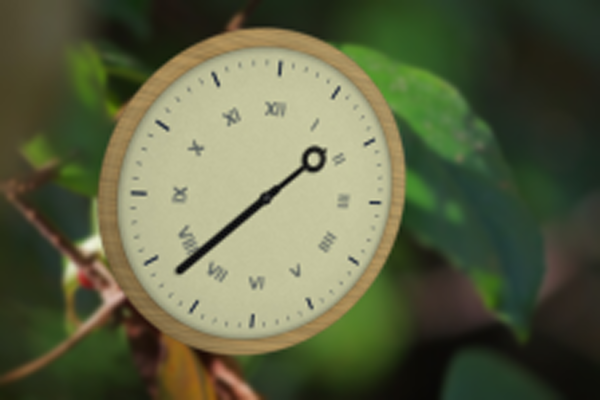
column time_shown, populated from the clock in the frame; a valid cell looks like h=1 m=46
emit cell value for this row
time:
h=1 m=38
